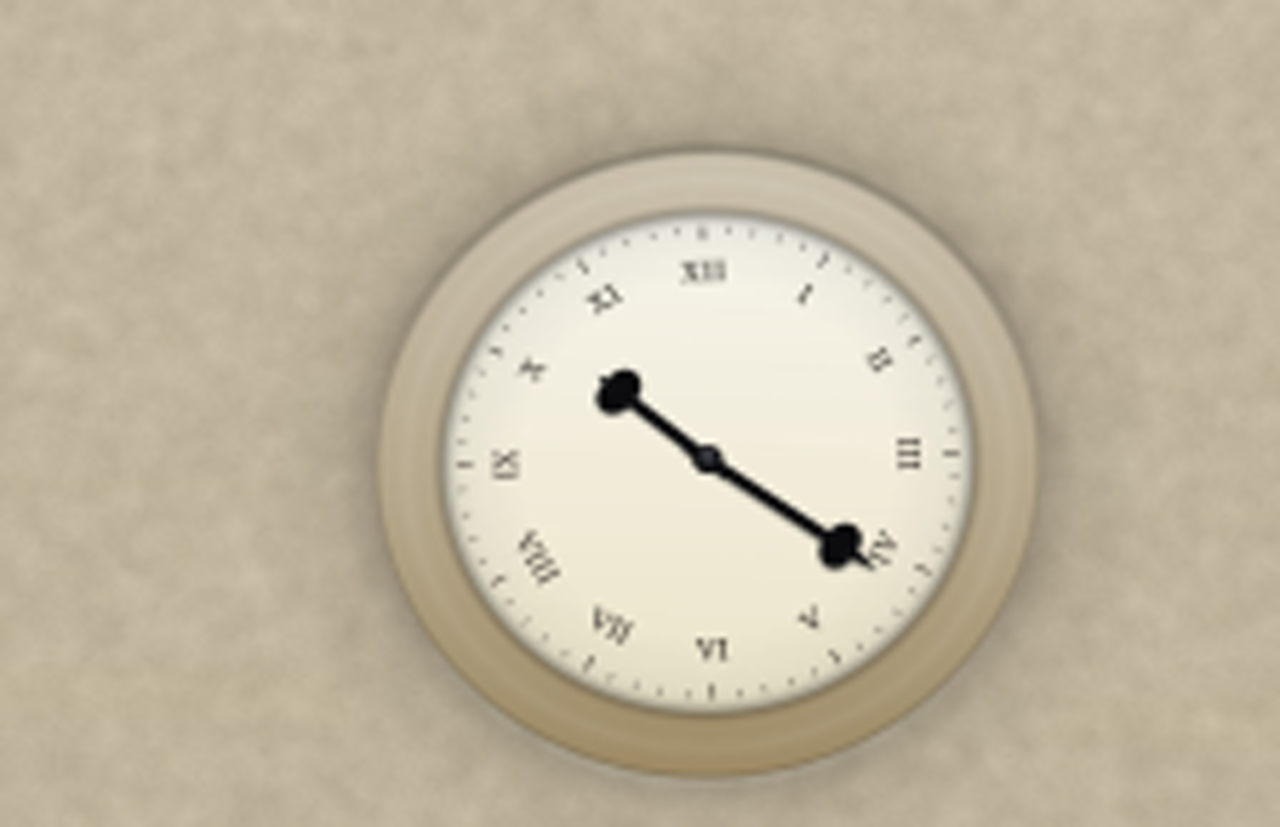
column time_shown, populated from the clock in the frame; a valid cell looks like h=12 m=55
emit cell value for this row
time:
h=10 m=21
